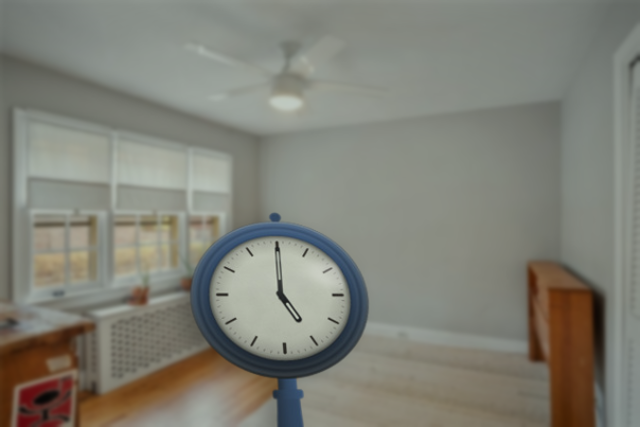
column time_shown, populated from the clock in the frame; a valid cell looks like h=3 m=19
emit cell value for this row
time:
h=5 m=0
